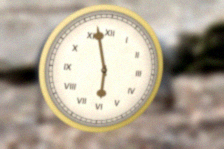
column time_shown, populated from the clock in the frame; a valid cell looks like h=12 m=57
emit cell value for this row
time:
h=5 m=57
